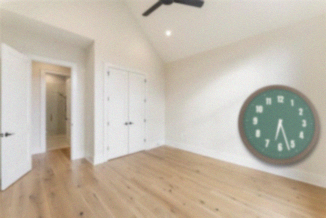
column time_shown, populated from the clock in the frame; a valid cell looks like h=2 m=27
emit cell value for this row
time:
h=6 m=27
